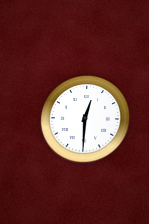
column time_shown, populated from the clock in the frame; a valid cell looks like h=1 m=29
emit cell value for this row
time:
h=12 m=30
